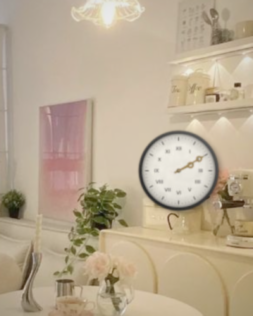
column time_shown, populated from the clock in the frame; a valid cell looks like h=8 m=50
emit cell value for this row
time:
h=2 m=10
